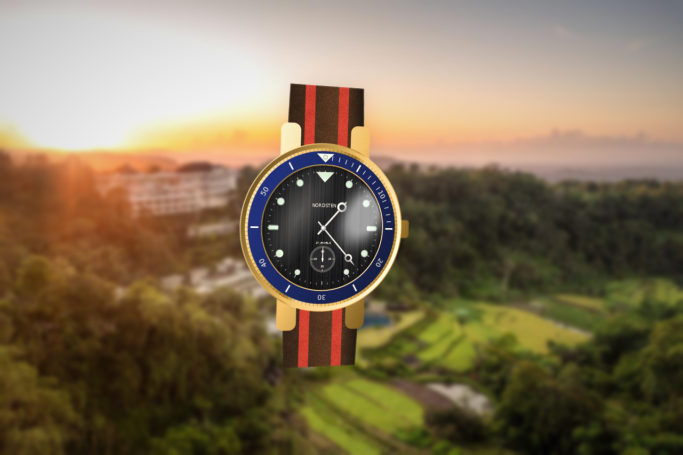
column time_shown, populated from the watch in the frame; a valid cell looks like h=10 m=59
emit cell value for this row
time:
h=1 m=23
